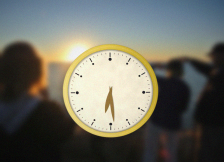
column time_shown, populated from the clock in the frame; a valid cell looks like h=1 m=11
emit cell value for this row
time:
h=6 m=29
